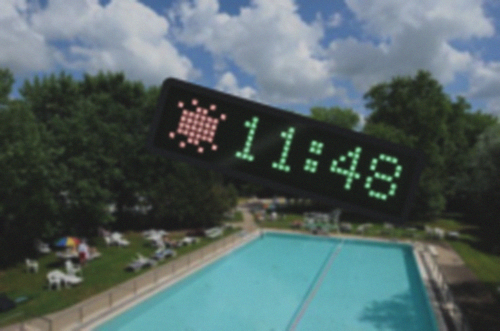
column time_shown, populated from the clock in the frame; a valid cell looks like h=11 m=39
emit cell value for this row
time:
h=11 m=48
